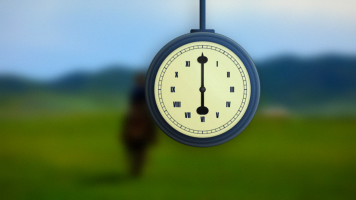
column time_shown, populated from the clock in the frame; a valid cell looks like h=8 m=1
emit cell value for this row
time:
h=6 m=0
